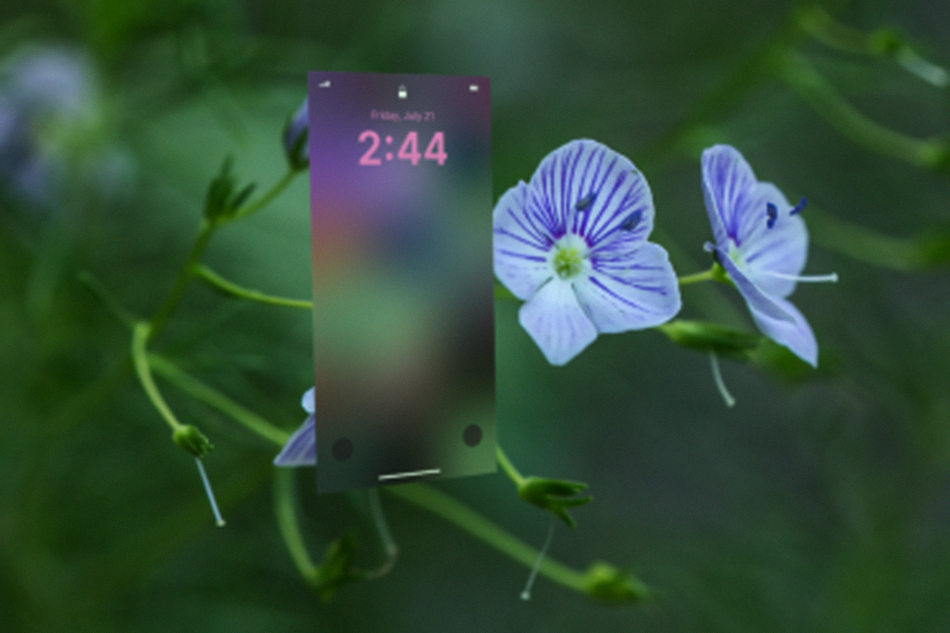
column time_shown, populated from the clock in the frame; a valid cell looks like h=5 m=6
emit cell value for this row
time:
h=2 m=44
